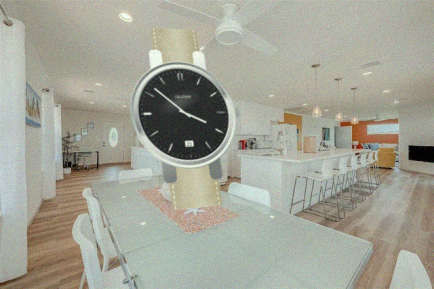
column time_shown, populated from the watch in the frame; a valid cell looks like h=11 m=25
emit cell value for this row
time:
h=3 m=52
